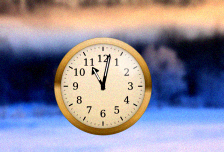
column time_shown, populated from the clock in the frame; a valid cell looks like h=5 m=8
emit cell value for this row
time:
h=11 m=2
